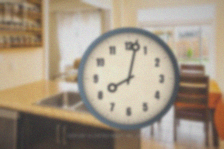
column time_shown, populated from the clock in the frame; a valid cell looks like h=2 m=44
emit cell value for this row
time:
h=8 m=2
